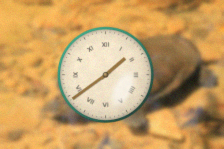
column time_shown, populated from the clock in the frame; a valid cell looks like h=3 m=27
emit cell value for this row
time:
h=1 m=39
